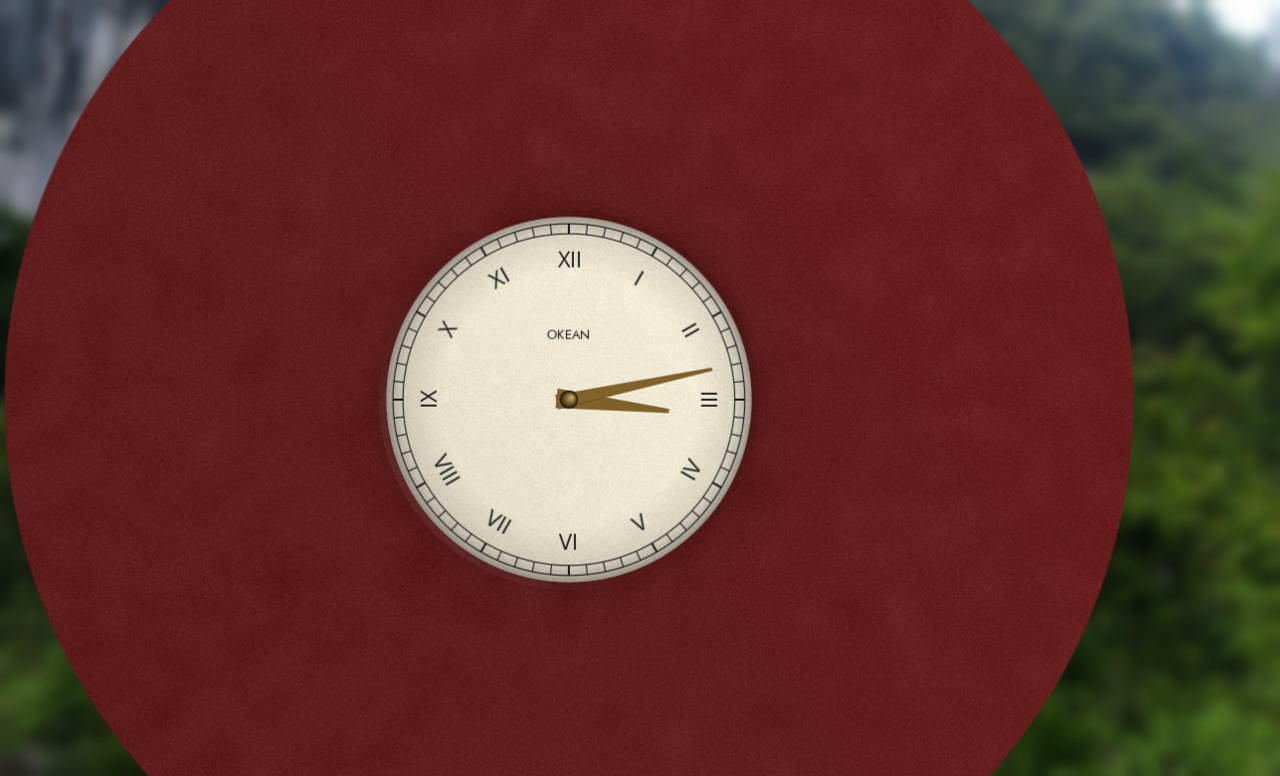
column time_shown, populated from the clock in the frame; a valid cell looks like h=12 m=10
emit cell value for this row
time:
h=3 m=13
